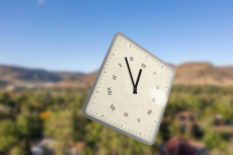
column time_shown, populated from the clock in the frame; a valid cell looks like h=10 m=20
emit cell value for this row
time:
h=11 m=53
